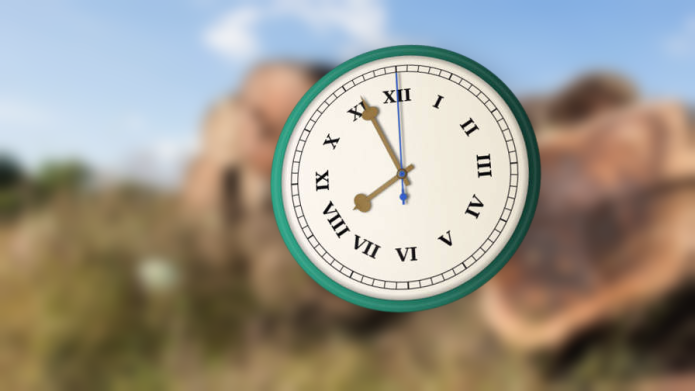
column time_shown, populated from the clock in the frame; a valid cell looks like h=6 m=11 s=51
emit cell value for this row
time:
h=7 m=56 s=0
